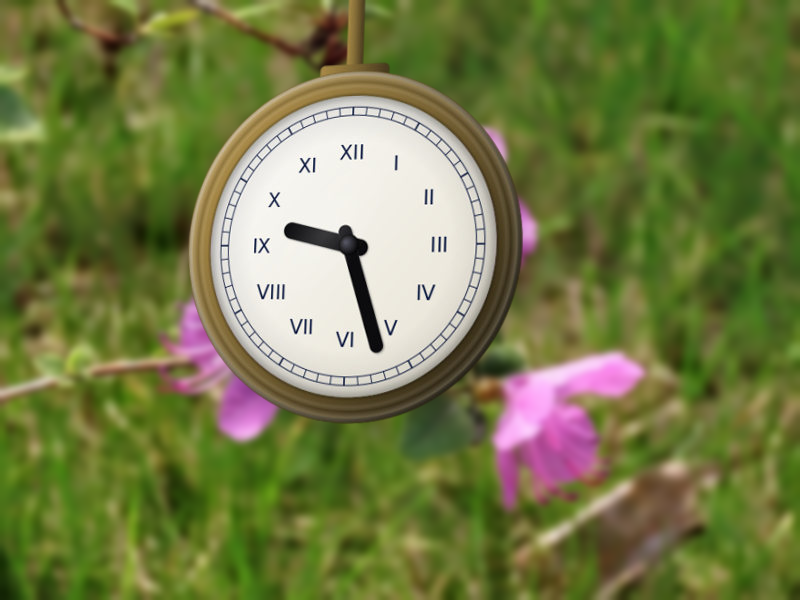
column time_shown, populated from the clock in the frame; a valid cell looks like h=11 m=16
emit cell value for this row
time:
h=9 m=27
